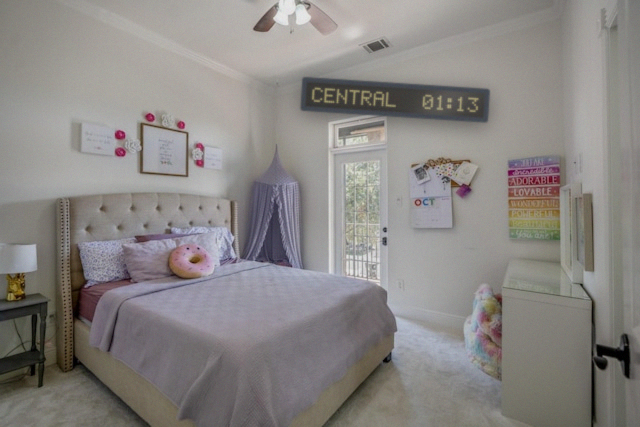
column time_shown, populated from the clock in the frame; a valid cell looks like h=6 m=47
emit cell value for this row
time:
h=1 m=13
